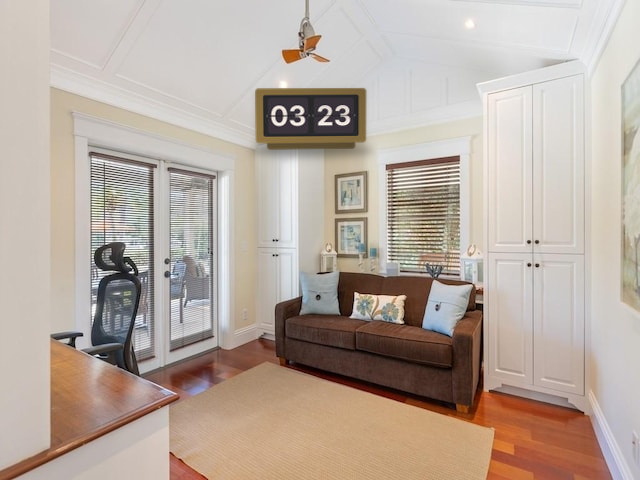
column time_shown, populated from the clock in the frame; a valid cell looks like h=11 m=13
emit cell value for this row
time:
h=3 m=23
